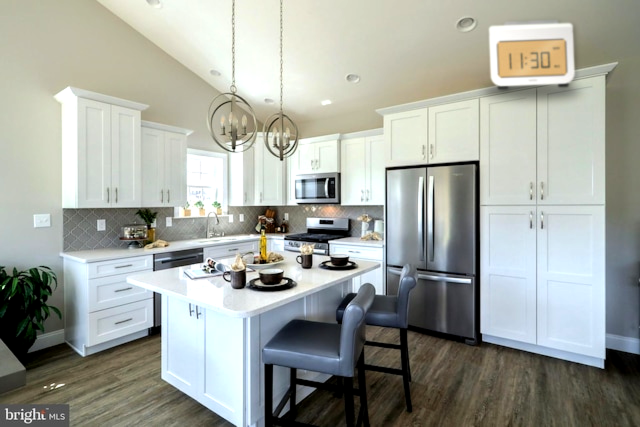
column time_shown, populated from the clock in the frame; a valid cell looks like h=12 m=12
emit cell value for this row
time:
h=11 m=30
